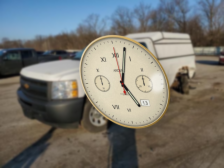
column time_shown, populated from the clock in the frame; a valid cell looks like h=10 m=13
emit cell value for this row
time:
h=5 m=3
